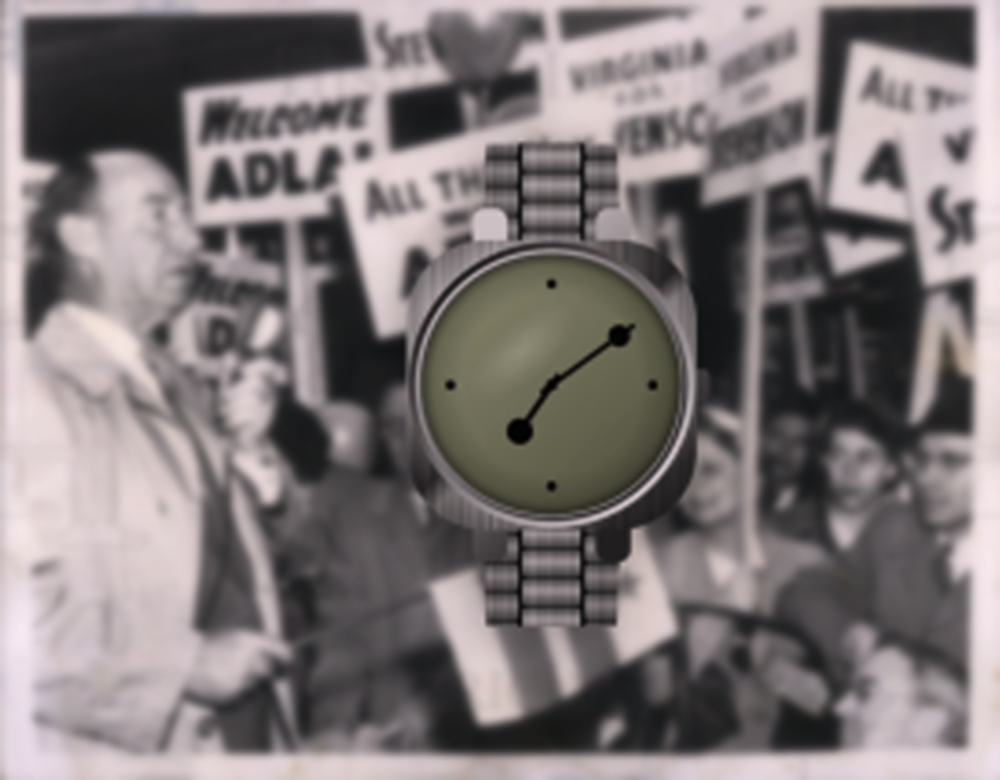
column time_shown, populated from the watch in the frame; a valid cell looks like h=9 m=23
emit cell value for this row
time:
h=7 m=9
